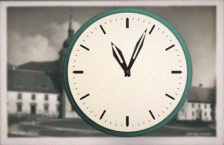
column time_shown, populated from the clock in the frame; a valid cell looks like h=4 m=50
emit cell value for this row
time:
h=11 m=4
